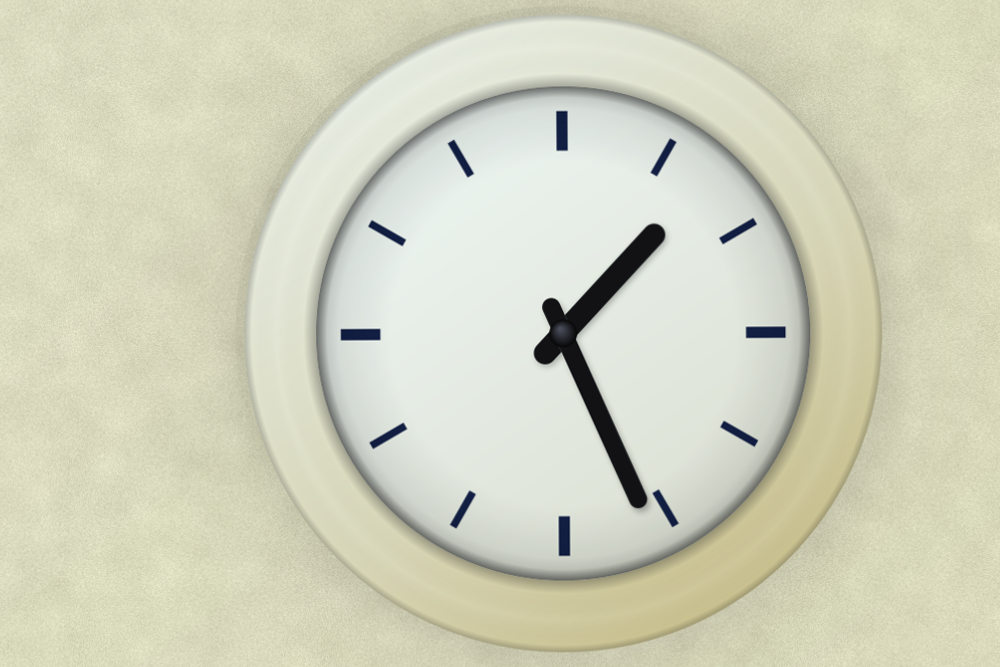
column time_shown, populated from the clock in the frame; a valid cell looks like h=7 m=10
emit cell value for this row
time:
h=1 m=26
